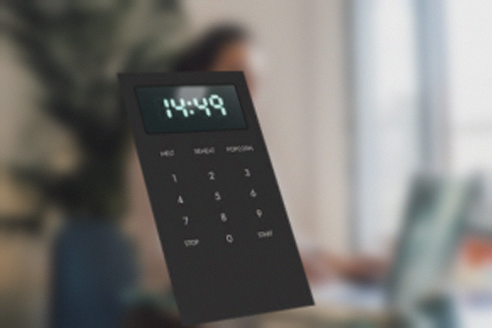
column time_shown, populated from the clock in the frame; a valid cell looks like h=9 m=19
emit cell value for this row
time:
h=14 m=49
